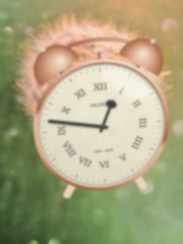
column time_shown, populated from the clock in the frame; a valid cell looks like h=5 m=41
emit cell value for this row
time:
h=12 m=47
